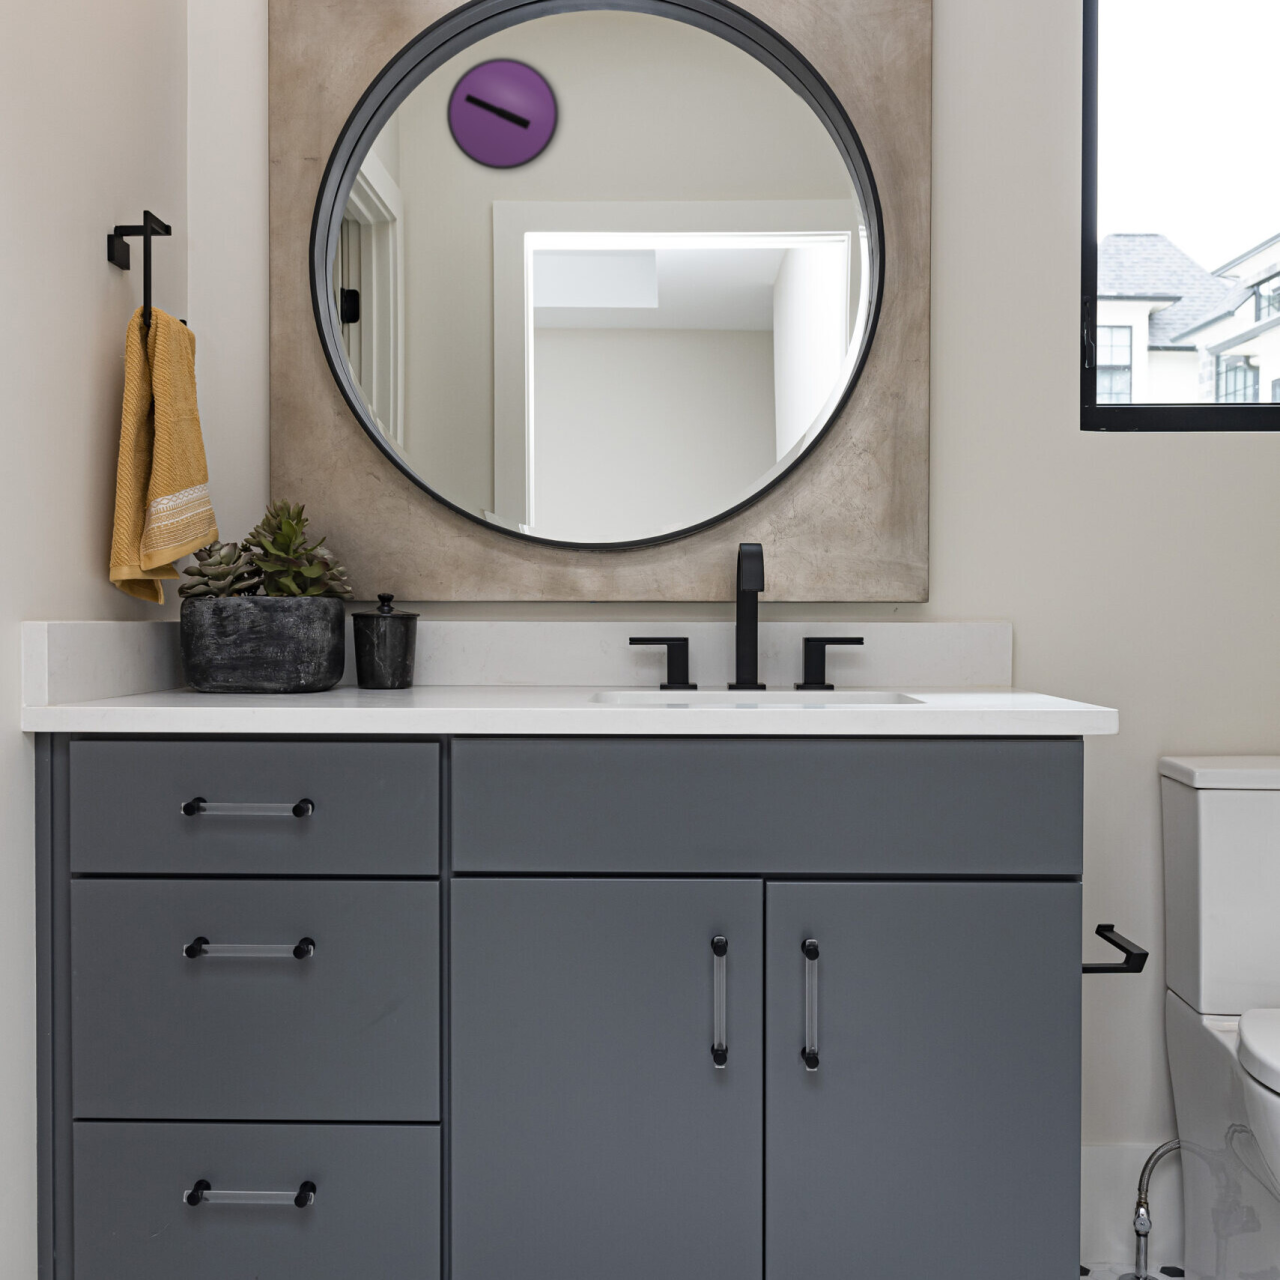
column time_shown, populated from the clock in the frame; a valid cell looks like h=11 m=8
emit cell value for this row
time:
h=3 m=49
